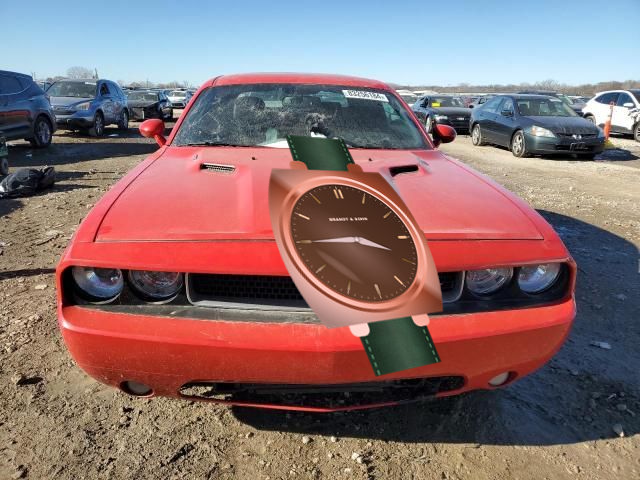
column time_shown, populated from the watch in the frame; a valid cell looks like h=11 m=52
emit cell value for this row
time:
h=3 m=45
